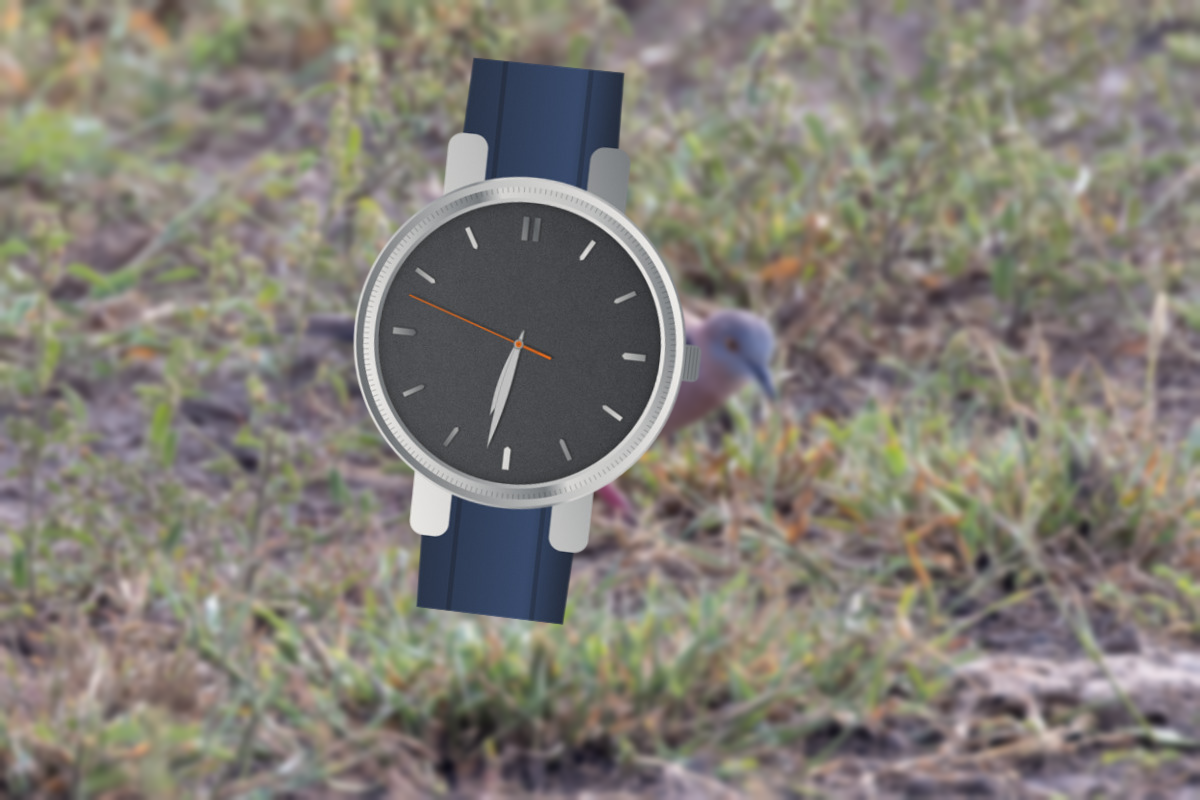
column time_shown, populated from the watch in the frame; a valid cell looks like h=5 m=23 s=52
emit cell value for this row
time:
h=6 m=31 s=48
